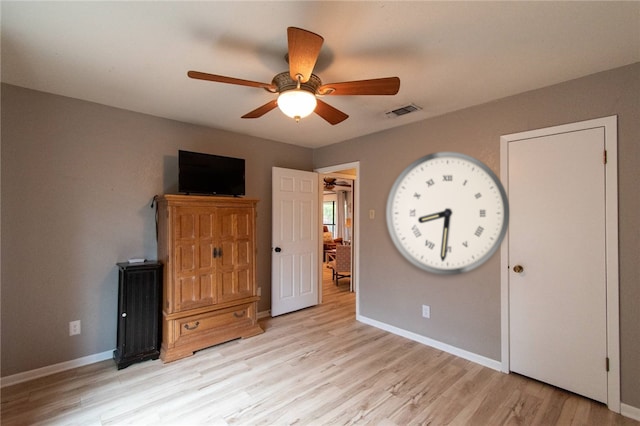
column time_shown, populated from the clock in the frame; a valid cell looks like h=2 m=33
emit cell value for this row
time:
h=8 m=31
